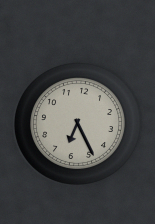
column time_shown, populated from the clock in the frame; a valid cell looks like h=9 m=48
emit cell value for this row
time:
h=6 m=24
